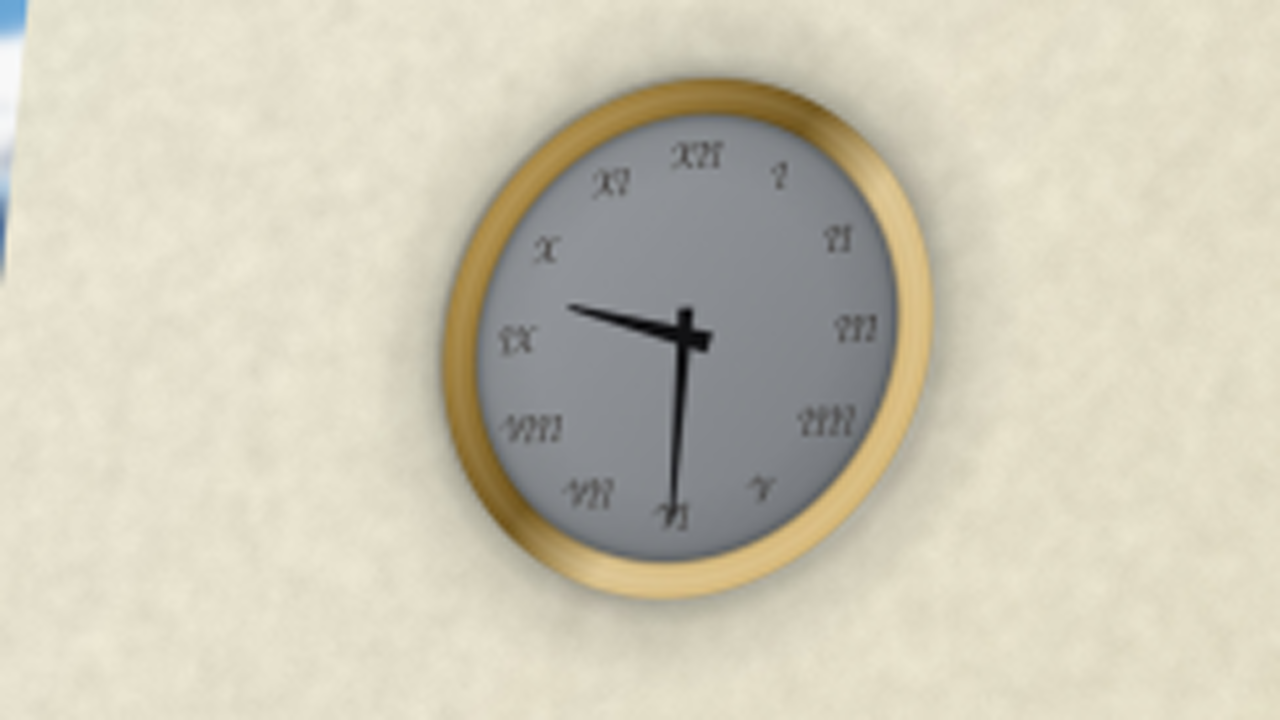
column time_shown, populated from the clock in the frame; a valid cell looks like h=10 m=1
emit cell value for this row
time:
h=9 m=30
